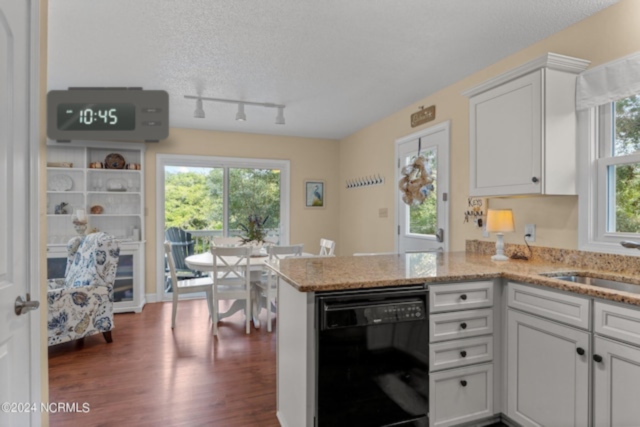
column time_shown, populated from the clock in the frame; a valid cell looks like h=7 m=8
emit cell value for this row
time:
h=10 m=45
